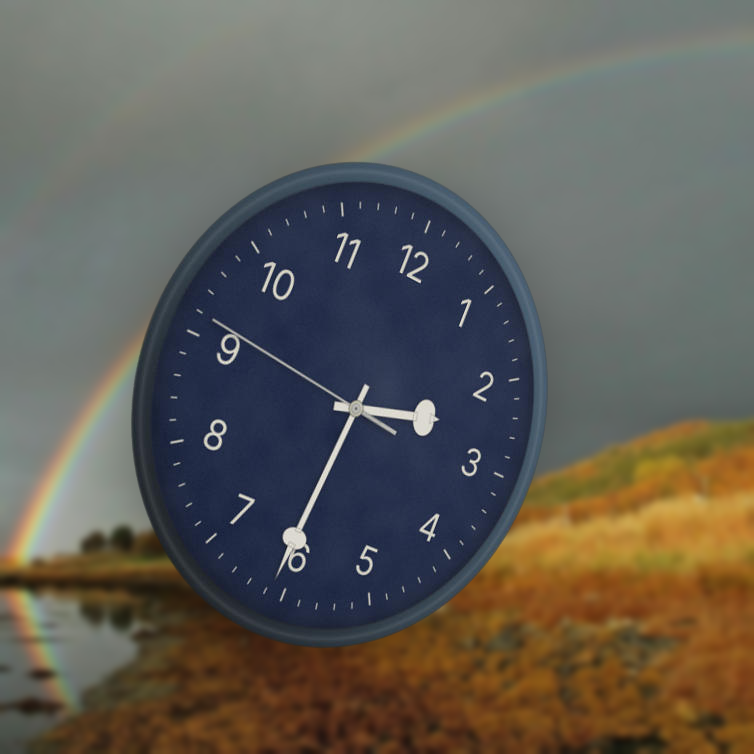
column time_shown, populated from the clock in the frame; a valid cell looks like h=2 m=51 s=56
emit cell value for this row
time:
h=2 m=30 s=46
